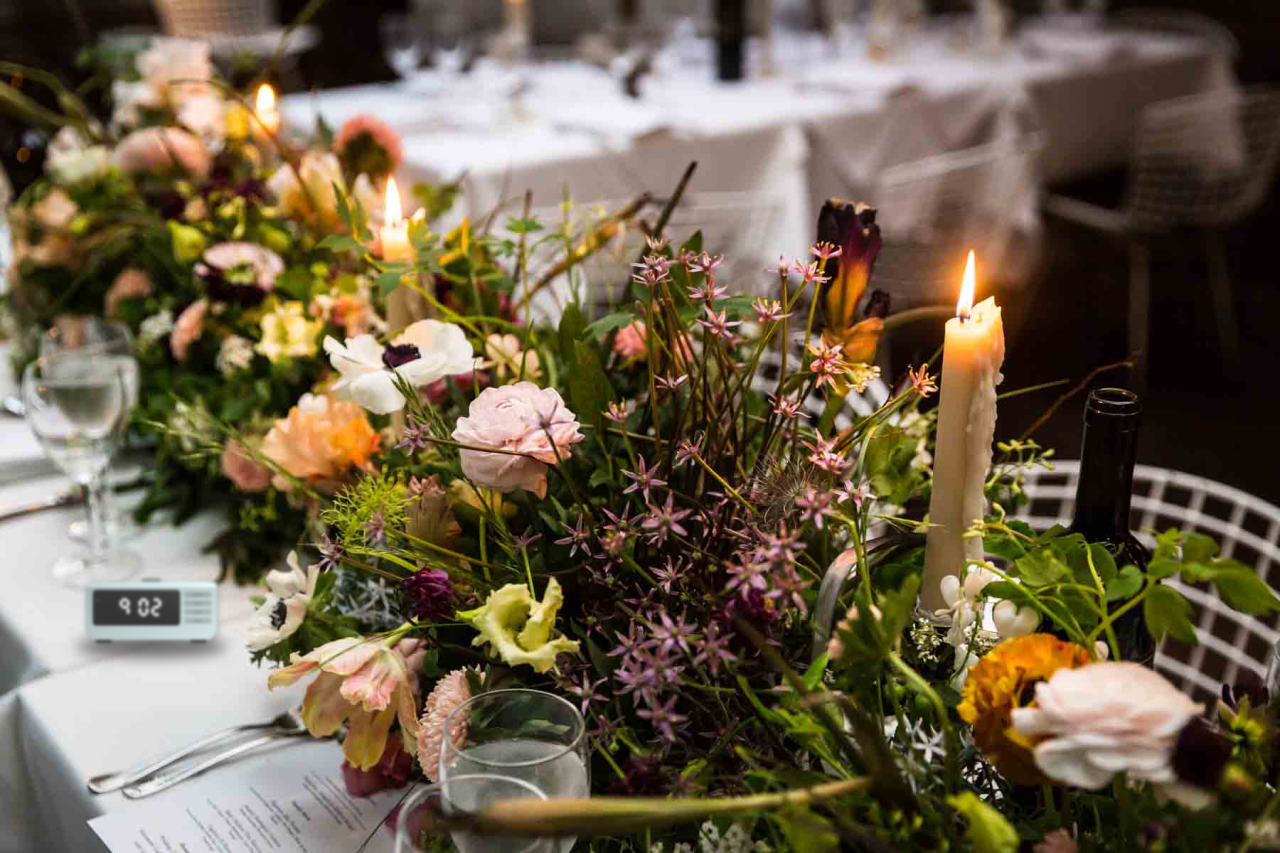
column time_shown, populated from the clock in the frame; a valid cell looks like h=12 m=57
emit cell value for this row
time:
h=9 m=2
